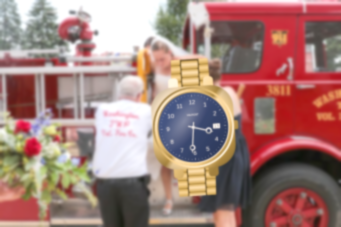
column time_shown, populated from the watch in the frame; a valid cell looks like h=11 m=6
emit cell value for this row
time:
h=3 m=31
